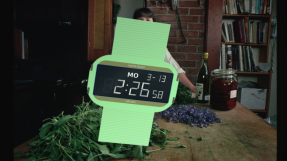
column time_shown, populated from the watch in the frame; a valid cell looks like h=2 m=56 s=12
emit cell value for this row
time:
h=2 m=26 s=58
